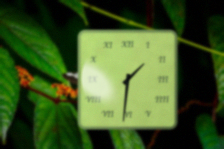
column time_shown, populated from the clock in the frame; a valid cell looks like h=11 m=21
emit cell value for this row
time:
h=1 m=31
